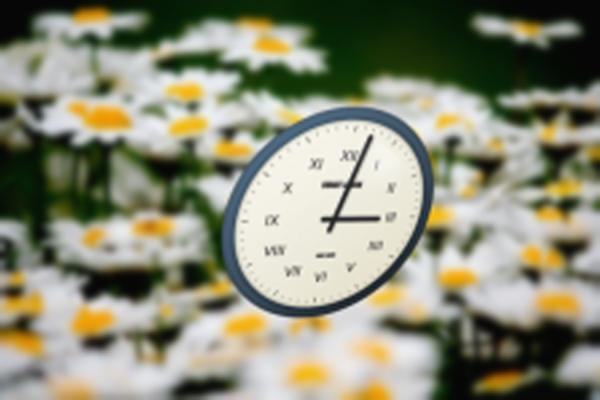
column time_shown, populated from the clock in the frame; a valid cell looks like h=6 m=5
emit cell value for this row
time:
h=3 m=2
